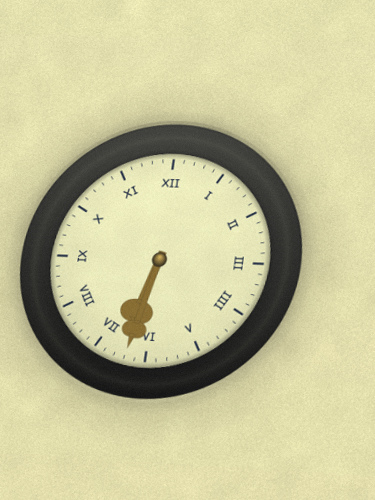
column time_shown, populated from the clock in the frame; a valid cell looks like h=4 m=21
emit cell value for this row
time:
h=6 m=32
